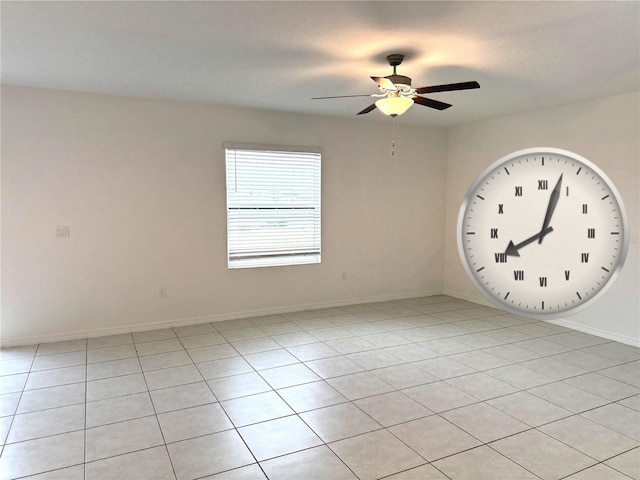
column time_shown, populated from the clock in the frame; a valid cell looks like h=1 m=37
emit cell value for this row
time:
h=8 m=3
